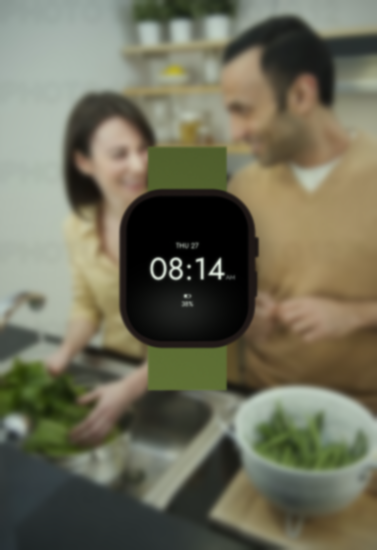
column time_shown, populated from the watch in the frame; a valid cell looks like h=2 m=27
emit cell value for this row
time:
h=8 m=14
